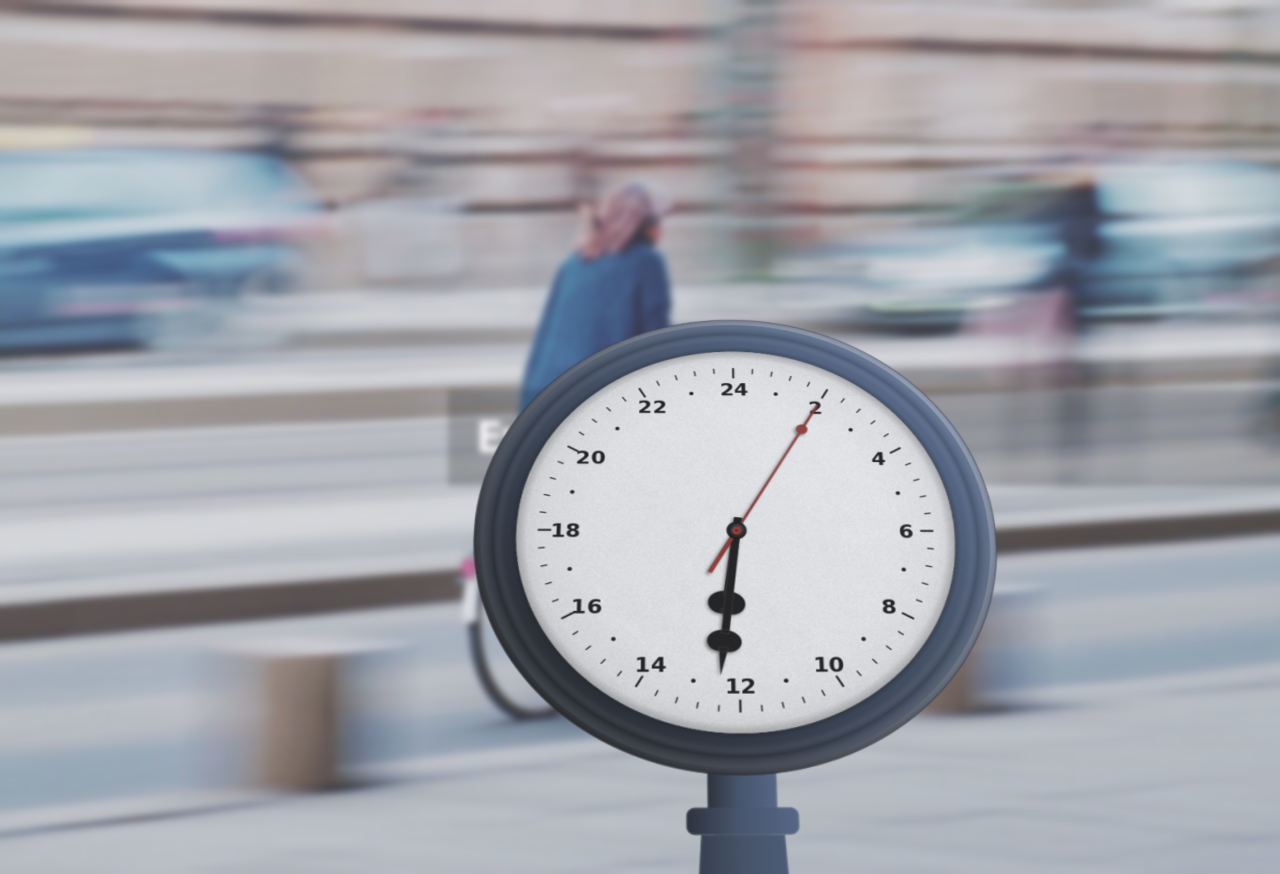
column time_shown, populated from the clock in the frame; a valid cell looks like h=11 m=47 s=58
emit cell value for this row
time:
h=12 m=31 s=5
